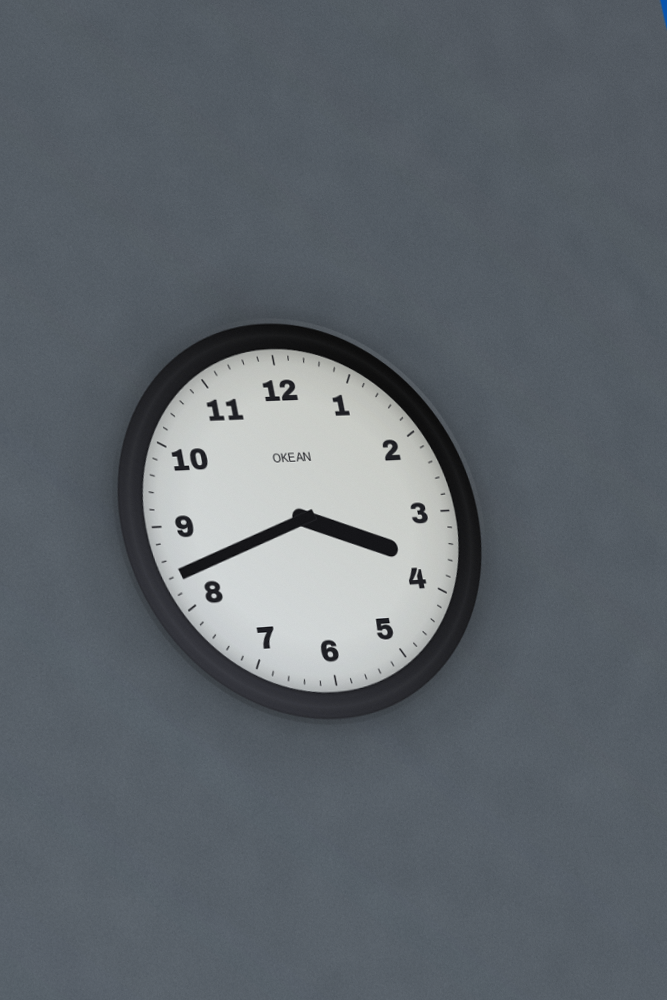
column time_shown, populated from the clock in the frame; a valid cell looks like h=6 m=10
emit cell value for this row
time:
h=3 m=42
